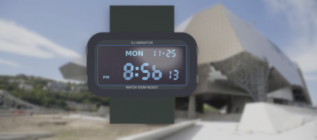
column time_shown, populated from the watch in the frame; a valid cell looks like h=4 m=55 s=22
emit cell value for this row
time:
h=8 m=56 s=13
